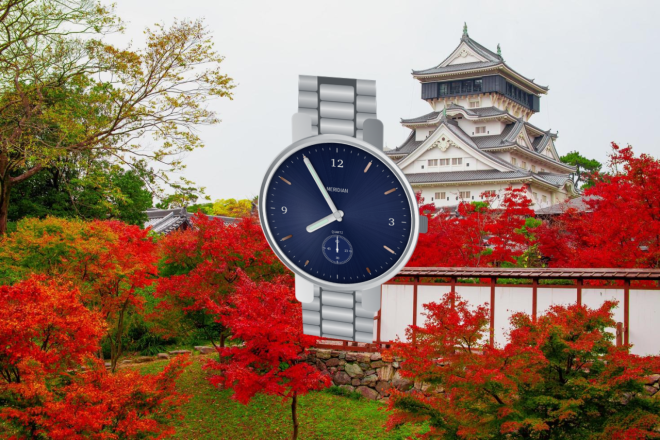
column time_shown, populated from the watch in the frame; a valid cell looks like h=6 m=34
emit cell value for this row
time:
h=7 m=55
